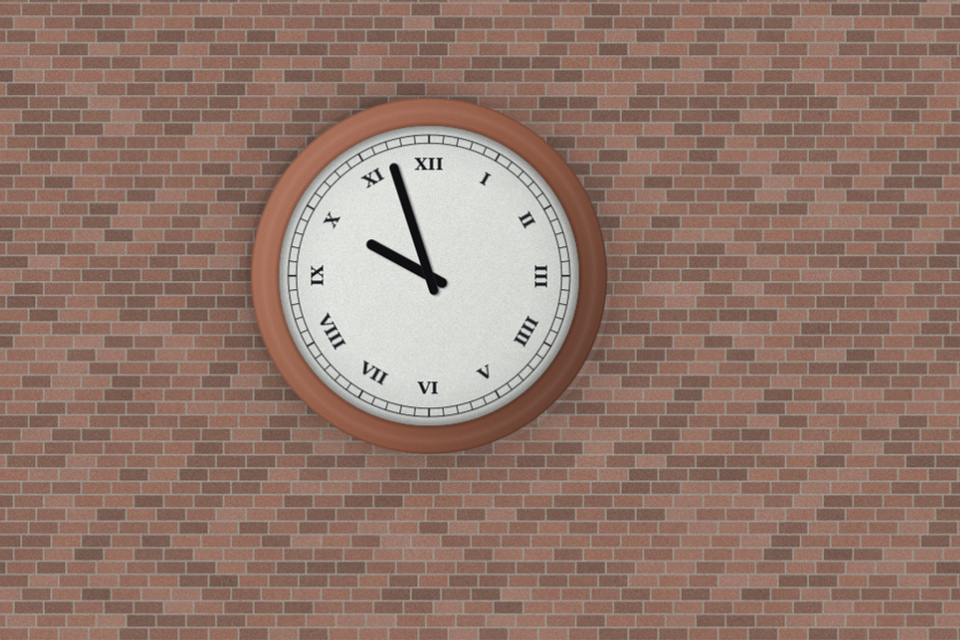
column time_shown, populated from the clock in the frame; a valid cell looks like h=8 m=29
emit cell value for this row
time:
h=9 m=57
